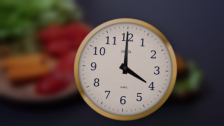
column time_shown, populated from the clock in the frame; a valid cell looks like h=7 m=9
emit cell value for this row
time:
h=4 m=0
